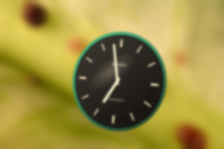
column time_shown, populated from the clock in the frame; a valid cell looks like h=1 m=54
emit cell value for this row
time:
h=6 m=58
